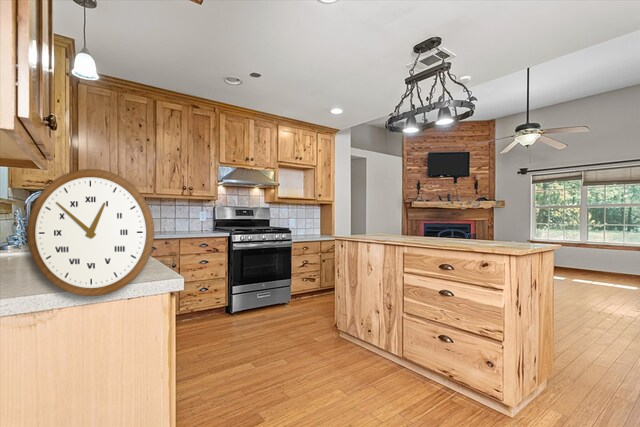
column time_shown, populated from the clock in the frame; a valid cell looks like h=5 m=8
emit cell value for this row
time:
h=12 m=52
